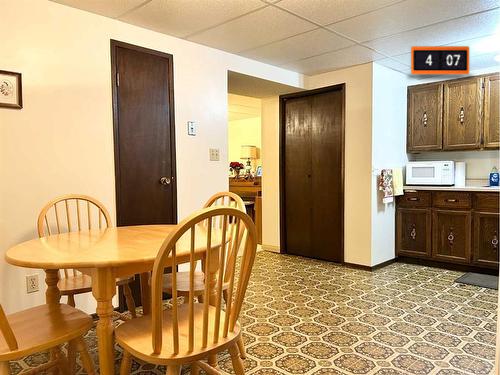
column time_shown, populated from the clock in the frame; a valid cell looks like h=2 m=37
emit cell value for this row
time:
h=4 m=7
